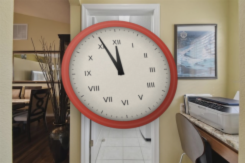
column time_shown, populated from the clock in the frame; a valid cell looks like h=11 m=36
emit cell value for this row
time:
h=11 m=56
